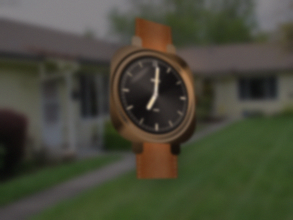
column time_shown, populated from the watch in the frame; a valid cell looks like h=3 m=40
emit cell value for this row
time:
h=7 m=1
